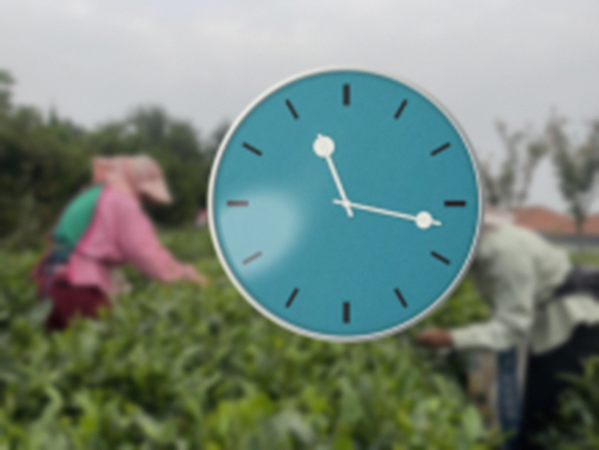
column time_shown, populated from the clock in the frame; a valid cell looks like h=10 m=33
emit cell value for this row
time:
h=11 m=17
